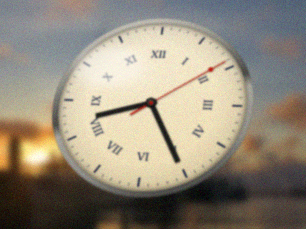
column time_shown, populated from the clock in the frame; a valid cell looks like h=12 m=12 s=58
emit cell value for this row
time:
h=8 m=25 s=9
